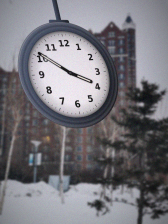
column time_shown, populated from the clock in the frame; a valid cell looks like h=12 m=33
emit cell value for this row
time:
h=3 m=51
